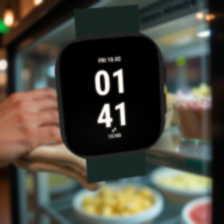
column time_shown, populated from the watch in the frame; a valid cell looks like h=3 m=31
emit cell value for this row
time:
h=1 m=41
